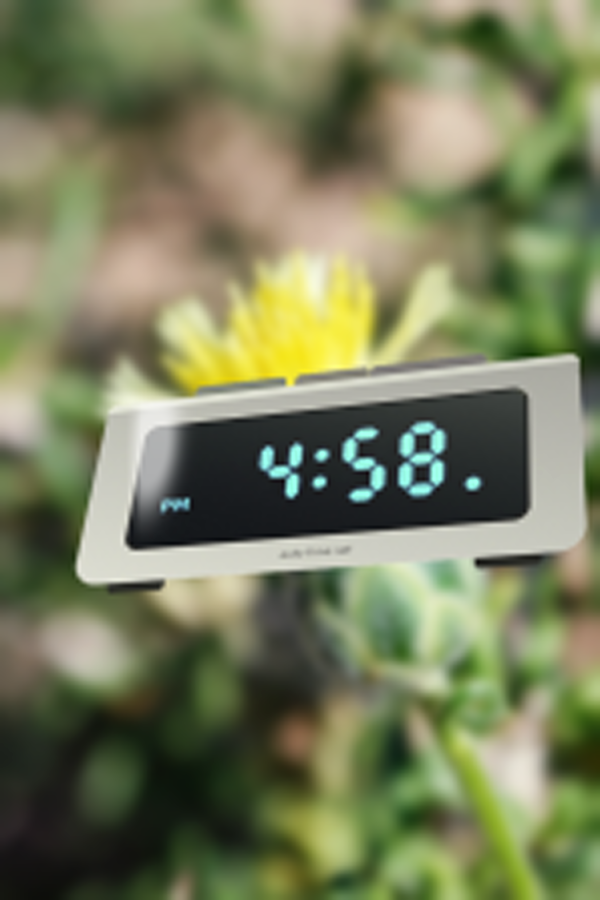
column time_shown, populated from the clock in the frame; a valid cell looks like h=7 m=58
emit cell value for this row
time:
h=4 m=58
